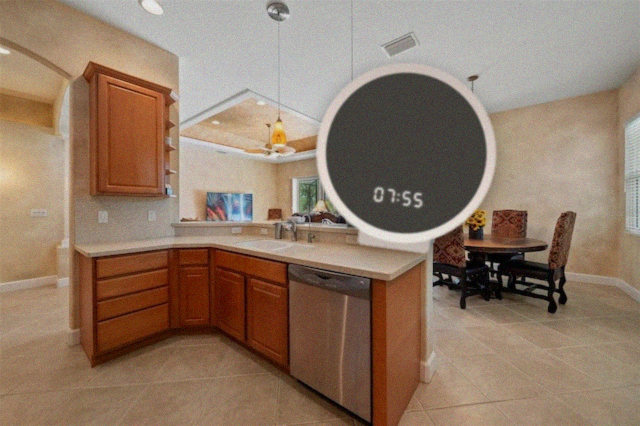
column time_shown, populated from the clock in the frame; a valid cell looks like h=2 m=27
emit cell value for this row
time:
h=7 m=55
